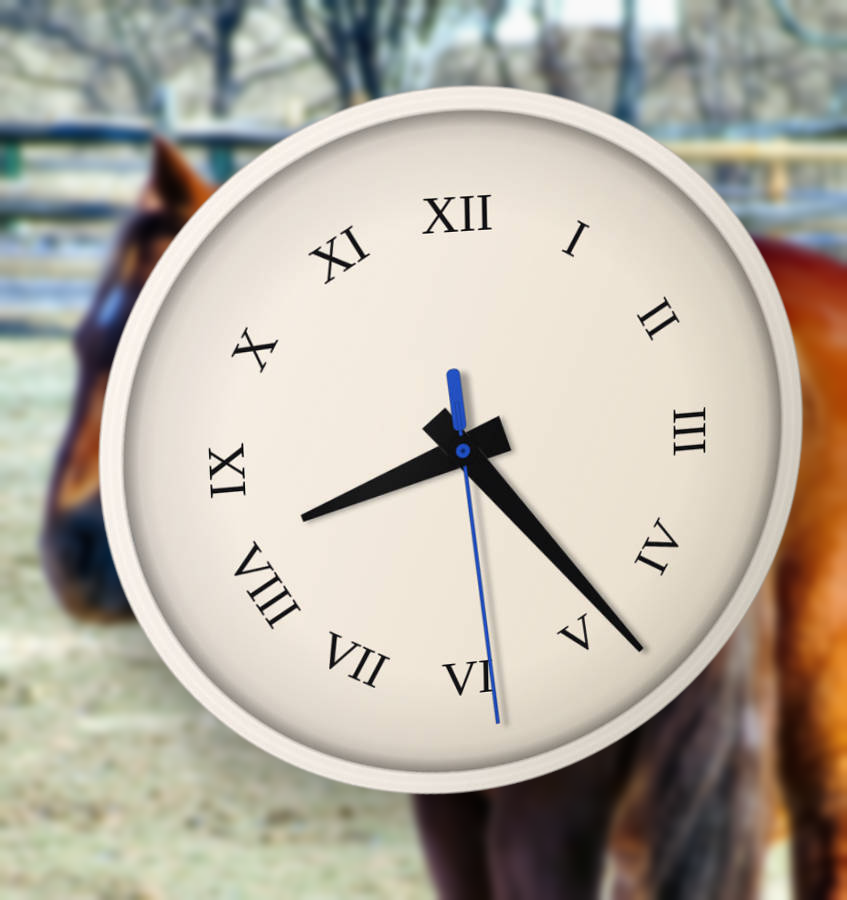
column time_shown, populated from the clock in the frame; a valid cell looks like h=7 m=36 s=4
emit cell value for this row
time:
h=8 m=23 s=29
